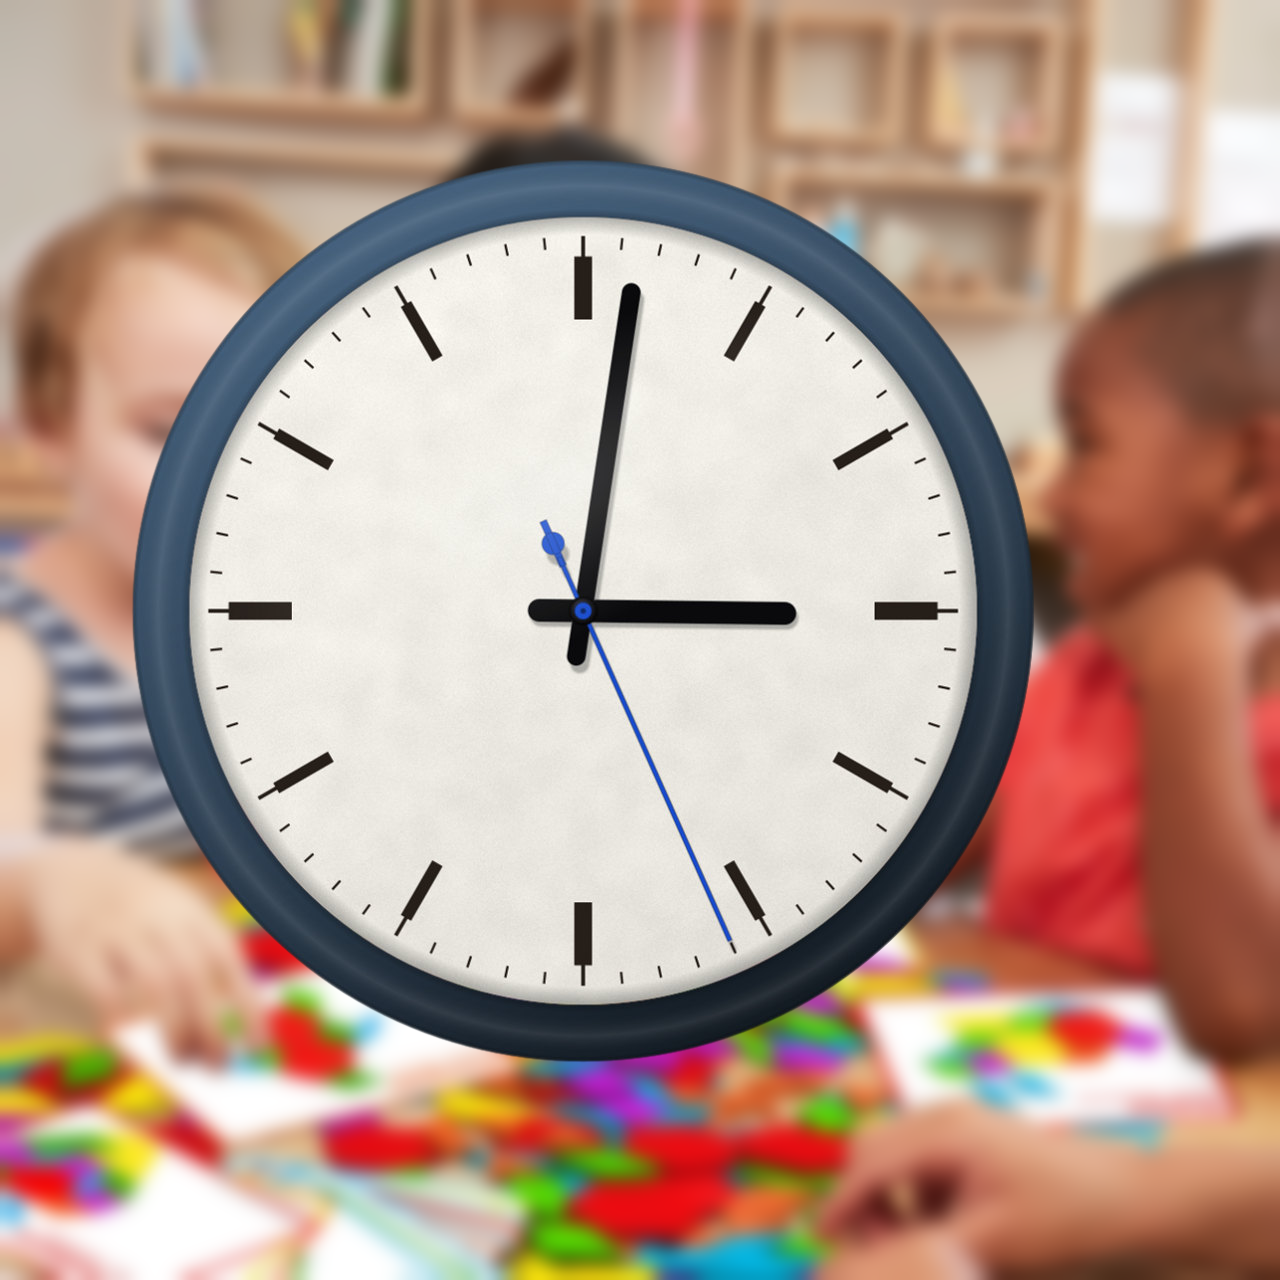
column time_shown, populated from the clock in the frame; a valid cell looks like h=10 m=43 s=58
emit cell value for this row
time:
h=3 m=1 s=26
